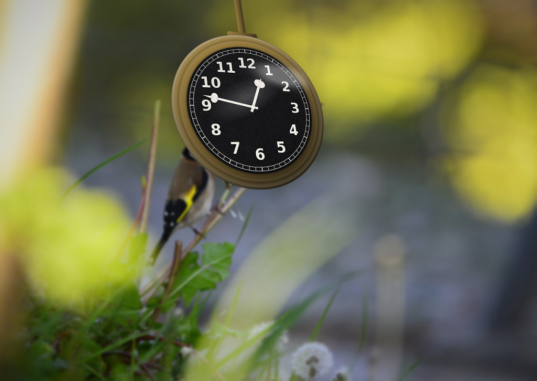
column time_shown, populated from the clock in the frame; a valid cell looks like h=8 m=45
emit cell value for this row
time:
h=12 m=47
